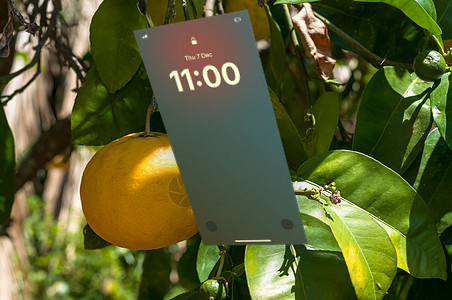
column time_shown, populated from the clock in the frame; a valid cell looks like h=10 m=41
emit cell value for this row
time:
h=11 m=0
